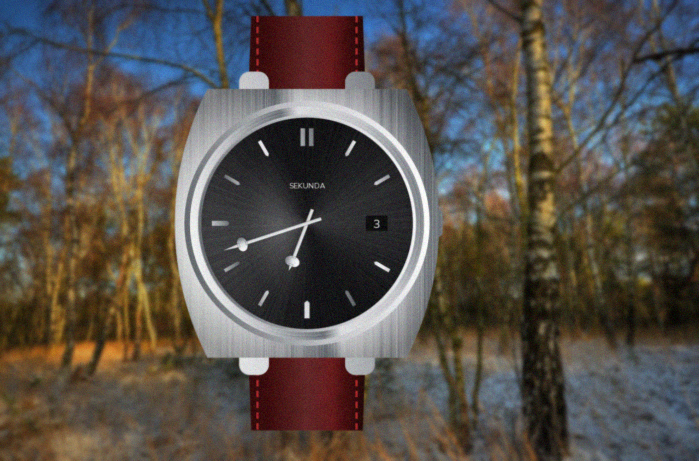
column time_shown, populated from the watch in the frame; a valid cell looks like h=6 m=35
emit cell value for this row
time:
h=6 m=42
